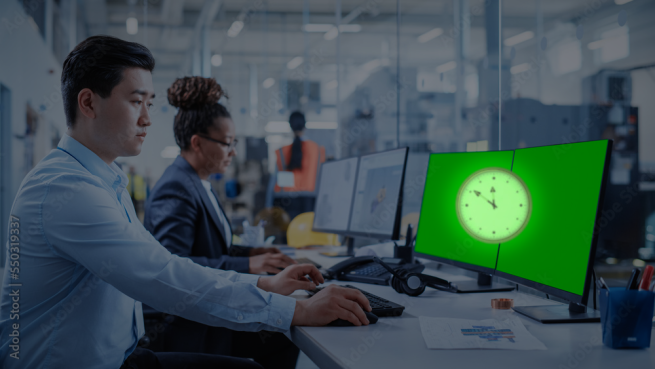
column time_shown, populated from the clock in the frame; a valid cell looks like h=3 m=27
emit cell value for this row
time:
h=11 m=51
